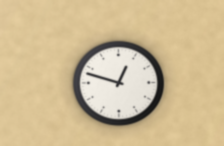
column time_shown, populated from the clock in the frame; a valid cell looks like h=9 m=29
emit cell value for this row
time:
h=12 m=48
